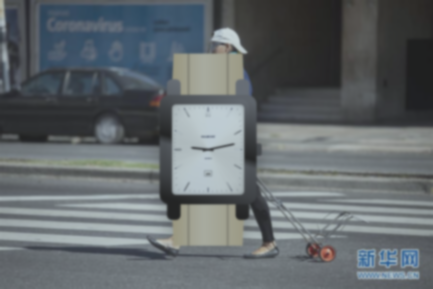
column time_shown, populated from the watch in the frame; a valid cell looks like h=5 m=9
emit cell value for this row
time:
h=9 m=13
